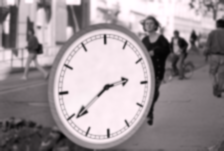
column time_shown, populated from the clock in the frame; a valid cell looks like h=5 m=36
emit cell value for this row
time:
h=2 m=39
